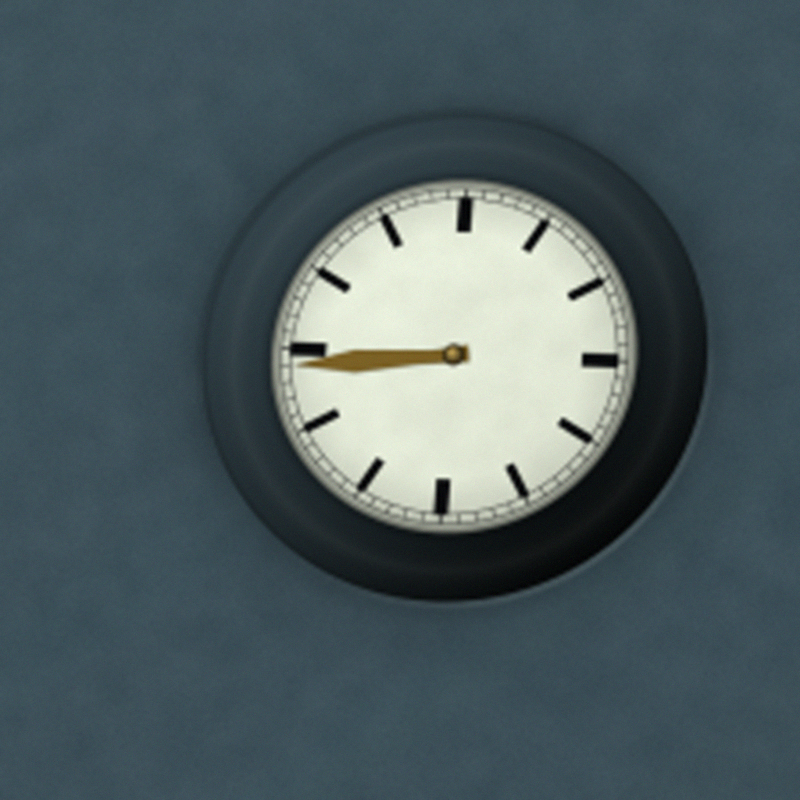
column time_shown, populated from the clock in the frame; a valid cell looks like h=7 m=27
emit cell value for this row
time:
h=8 m=44
